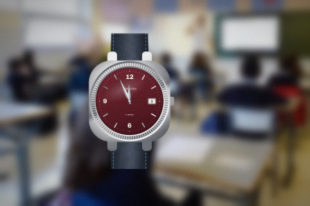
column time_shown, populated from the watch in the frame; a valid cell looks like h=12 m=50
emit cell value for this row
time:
h=11 m=56
